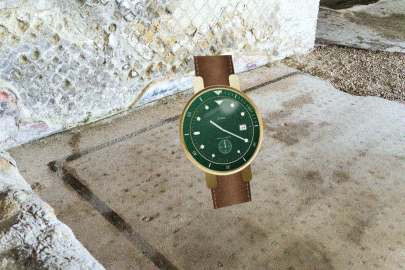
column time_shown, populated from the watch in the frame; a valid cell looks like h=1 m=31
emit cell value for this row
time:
h=10 m=20
